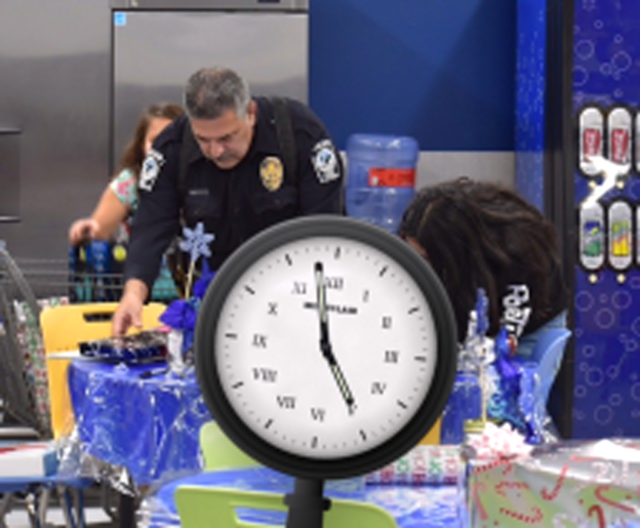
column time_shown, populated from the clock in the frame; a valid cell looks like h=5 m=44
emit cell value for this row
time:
h=4 m=58
